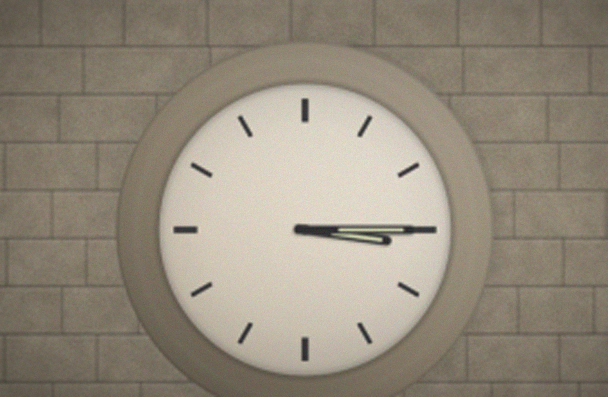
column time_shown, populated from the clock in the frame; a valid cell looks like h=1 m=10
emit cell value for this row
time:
h=3 m=15
